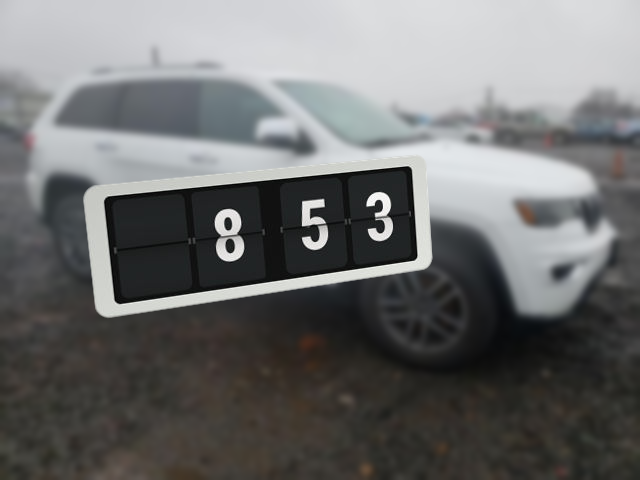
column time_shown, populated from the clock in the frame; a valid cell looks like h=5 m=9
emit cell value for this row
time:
h=8 m=53
